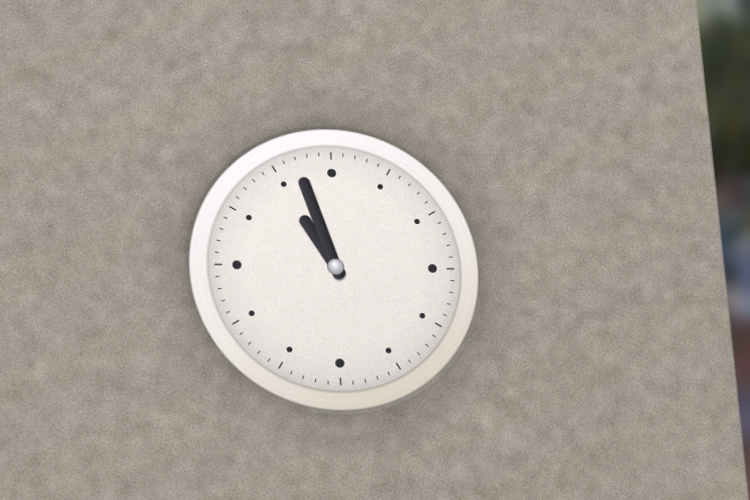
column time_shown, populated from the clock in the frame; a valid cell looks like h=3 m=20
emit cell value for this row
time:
h=10 m=57
